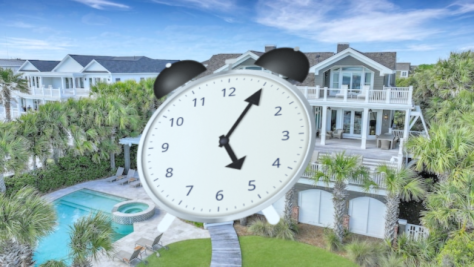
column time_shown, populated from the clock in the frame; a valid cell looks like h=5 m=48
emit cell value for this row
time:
h=5 m=5
